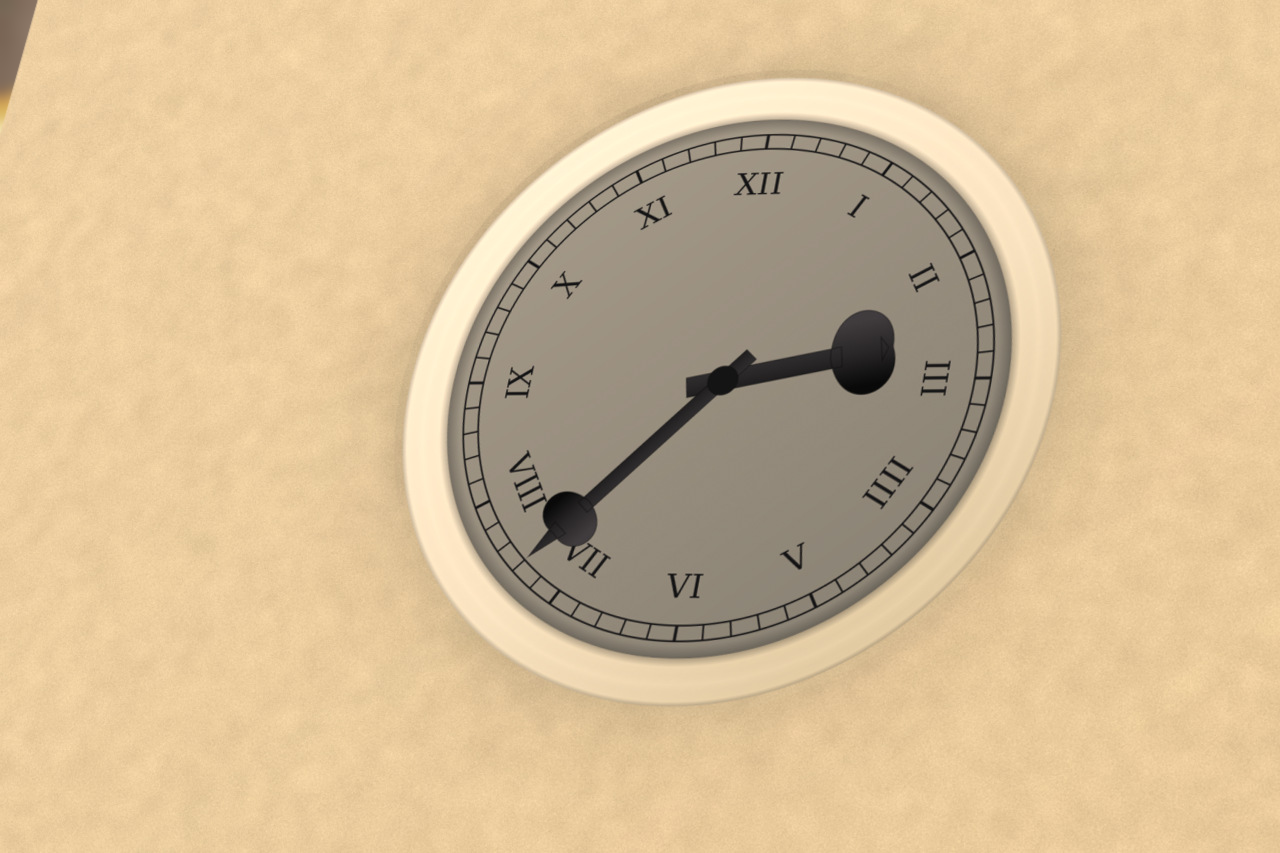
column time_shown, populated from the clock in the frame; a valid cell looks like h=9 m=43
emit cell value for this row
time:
h=2 m=37
